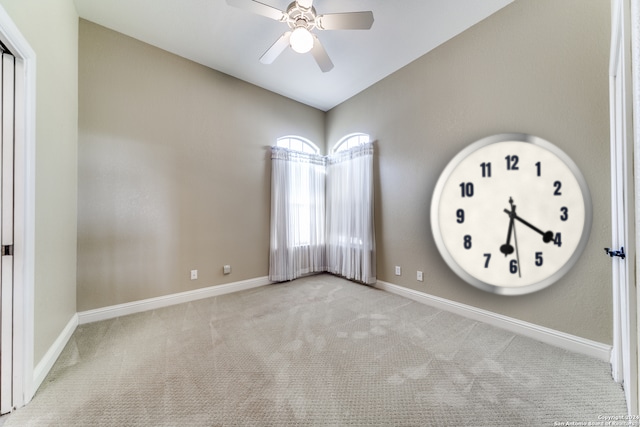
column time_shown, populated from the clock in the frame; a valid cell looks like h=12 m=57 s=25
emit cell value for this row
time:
h=6 m=20 s=29
